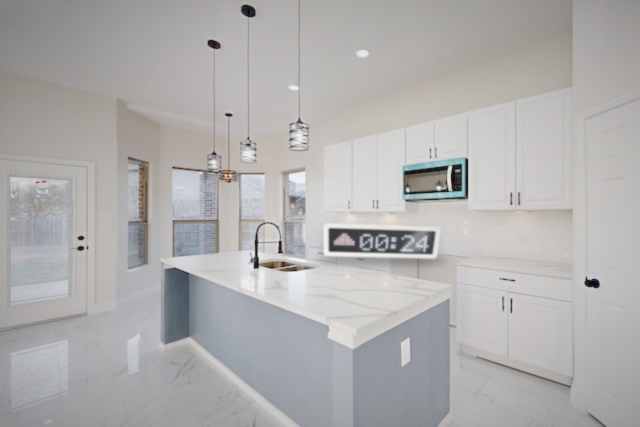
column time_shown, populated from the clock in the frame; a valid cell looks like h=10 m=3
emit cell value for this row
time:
h=0 m=24
